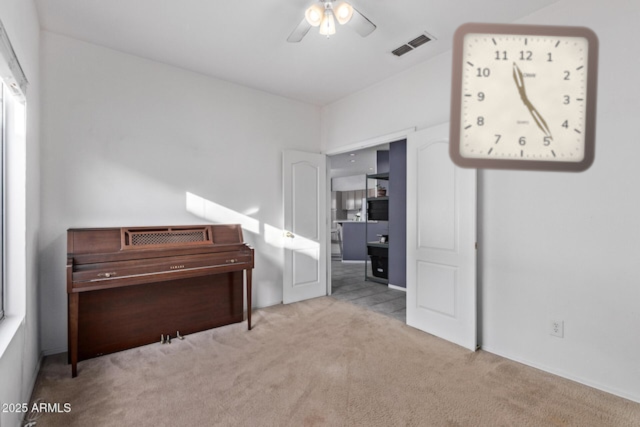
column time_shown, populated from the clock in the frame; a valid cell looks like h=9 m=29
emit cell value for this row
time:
h=11 m=24
